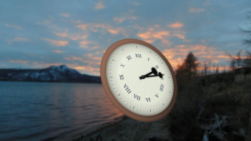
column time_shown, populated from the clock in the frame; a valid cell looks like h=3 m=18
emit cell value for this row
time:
h=2 m=14
